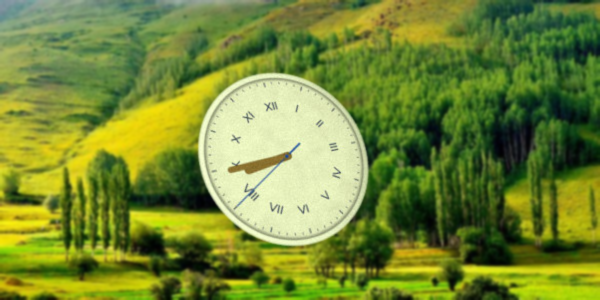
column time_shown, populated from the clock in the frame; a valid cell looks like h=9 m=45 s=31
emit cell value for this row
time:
h=8 m=44 s=40
